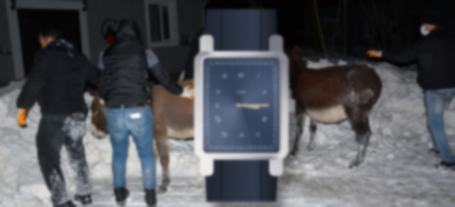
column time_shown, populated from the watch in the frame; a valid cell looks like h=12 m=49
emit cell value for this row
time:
h=3 m=15
